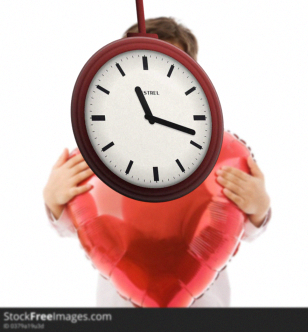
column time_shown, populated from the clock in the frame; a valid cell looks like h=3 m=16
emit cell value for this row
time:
h=11 m=18
